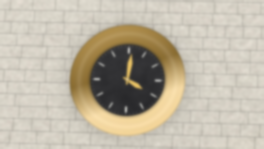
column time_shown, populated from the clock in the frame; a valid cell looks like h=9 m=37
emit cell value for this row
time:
h=4 m=1
